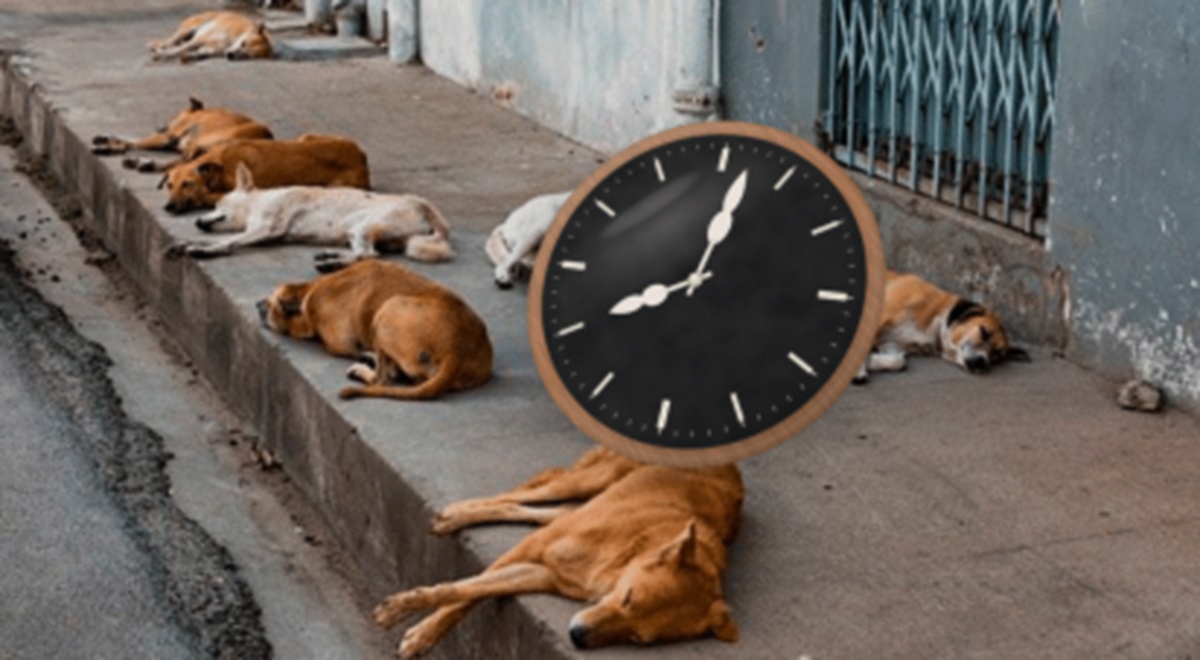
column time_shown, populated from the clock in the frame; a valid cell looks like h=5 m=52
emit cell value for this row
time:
h=8 m=2
